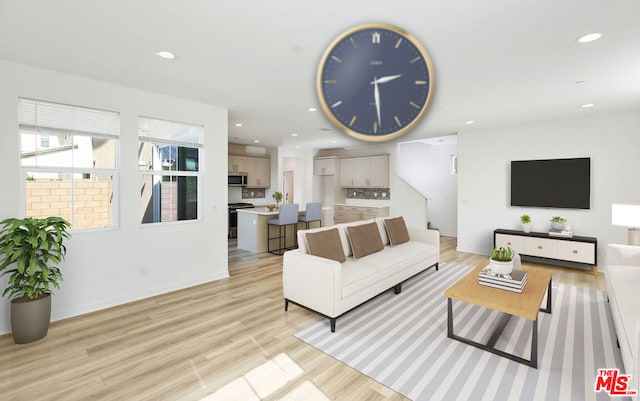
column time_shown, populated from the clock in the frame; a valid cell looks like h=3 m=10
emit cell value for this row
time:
h=2 m=29
